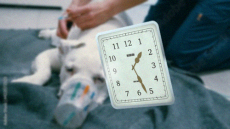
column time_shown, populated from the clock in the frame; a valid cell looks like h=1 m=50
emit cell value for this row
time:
h=1 m=27
